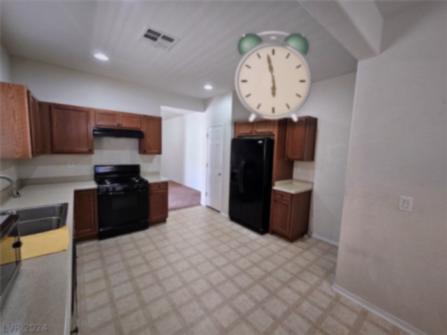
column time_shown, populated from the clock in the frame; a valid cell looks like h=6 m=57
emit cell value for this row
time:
h=5 m=58
